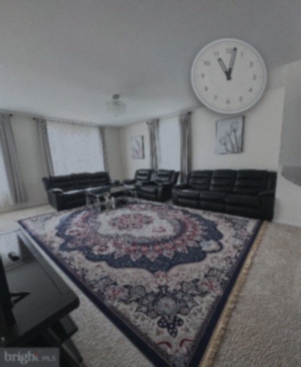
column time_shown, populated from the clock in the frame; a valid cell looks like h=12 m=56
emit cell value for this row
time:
h=11 m=2
